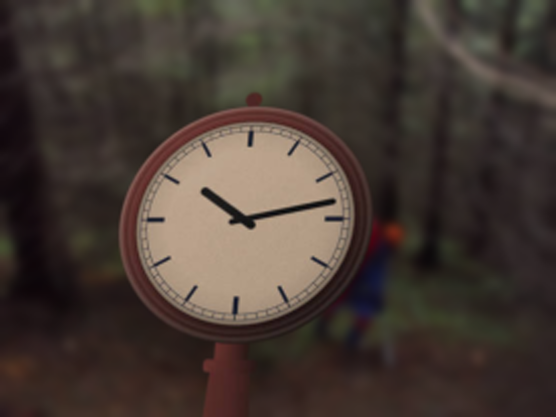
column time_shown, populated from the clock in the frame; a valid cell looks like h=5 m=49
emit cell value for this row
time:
h=10 m=13
